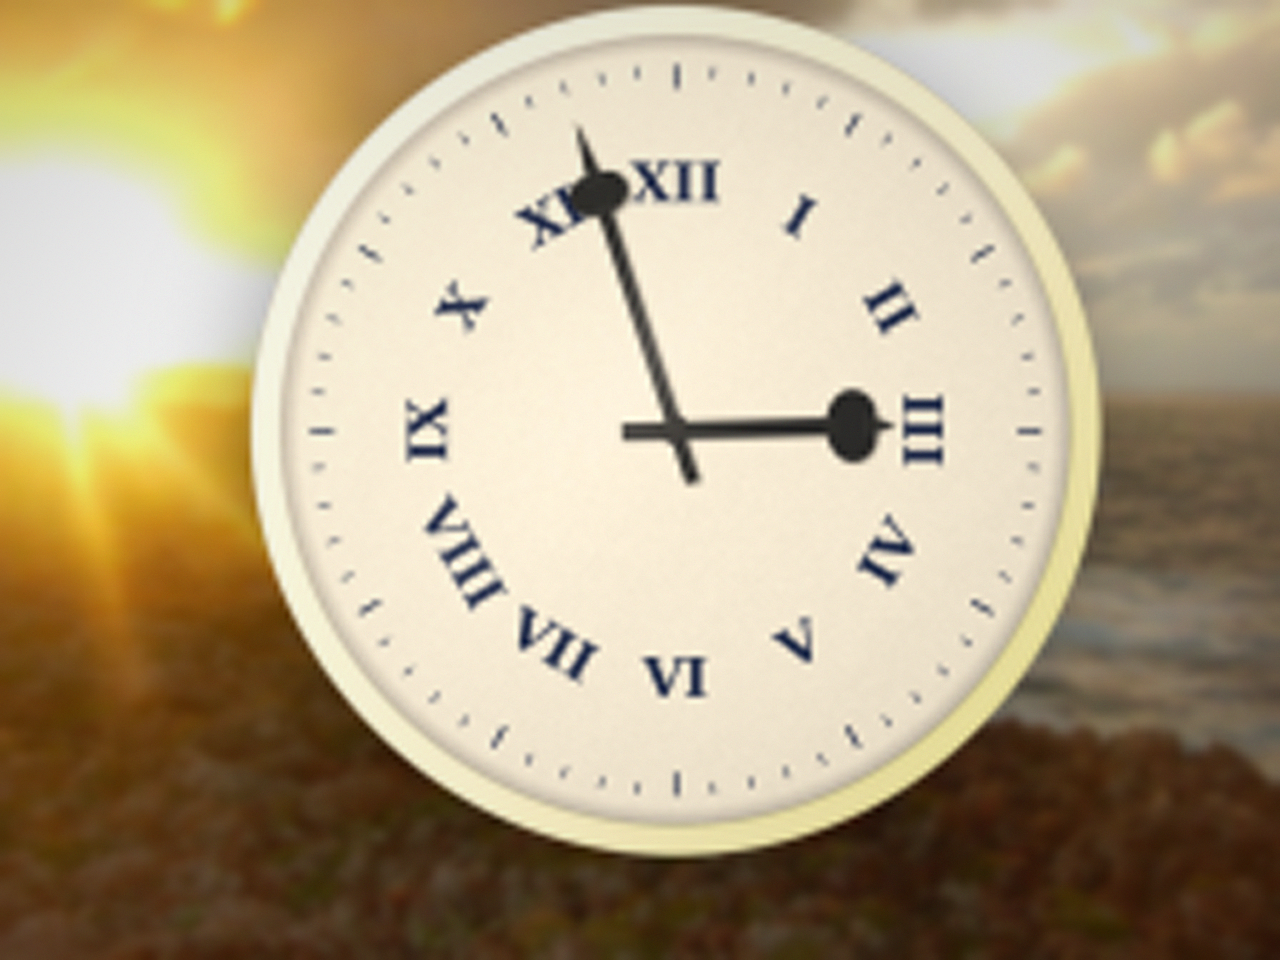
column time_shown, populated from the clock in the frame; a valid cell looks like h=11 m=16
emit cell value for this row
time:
h=2 m=57
